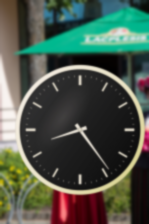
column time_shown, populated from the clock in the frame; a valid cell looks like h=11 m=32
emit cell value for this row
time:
h=8 m=24
